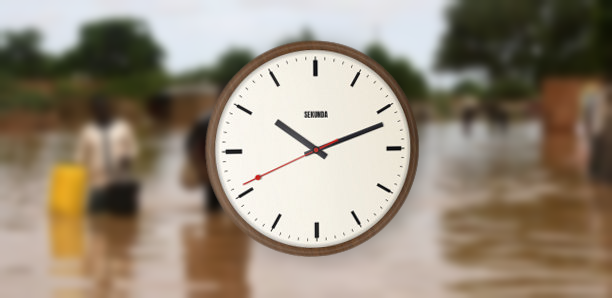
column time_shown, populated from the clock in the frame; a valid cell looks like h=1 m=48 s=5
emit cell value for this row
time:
h=10 m=11 s=41
